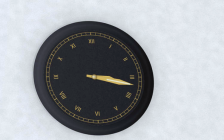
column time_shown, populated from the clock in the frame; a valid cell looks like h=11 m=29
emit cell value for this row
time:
h=3 m=17
